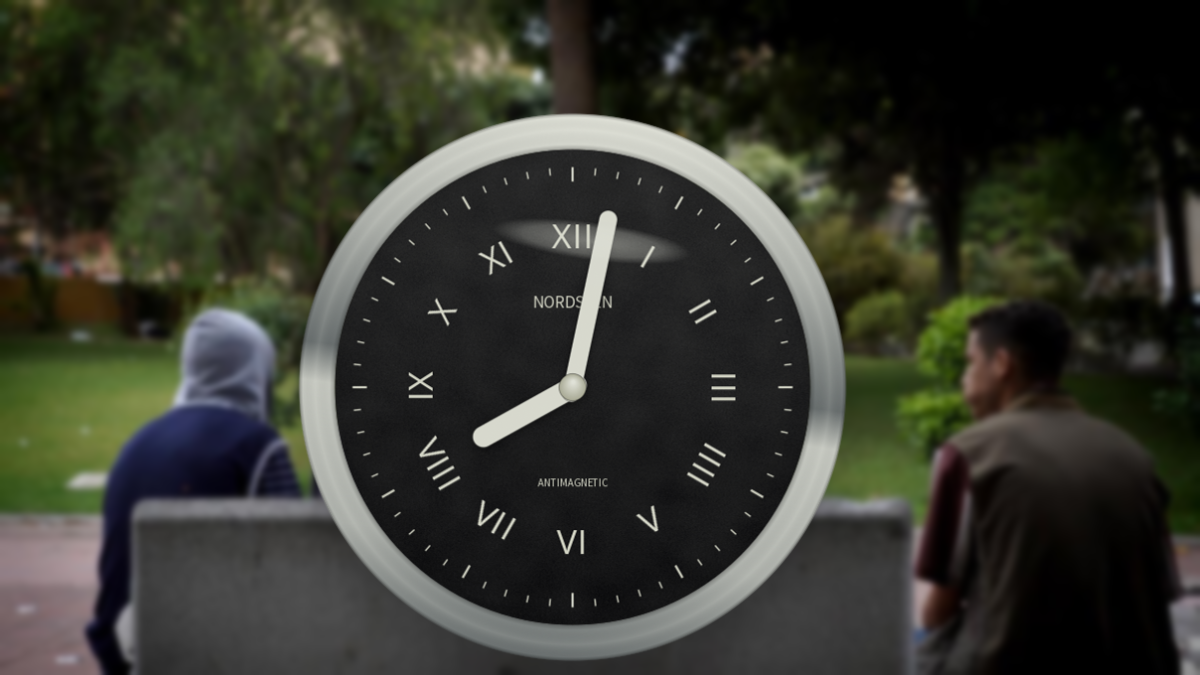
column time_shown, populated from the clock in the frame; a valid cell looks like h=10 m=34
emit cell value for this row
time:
h=8 m=2
